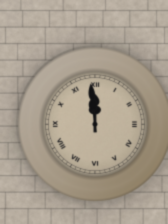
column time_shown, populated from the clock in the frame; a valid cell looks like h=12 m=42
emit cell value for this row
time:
h=11 m=59
